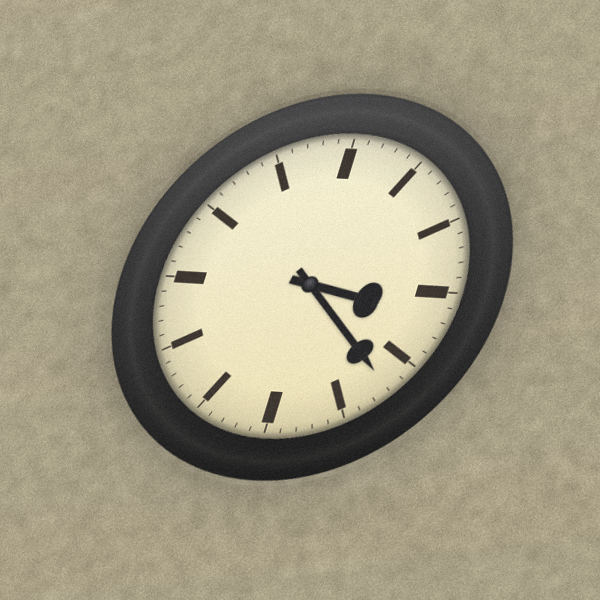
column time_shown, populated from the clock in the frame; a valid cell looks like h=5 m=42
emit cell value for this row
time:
h=3 m=22
